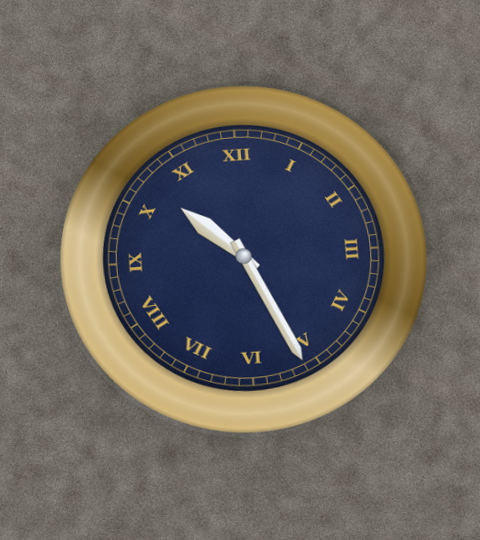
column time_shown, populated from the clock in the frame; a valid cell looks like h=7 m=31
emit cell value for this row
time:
h=10 m=26
